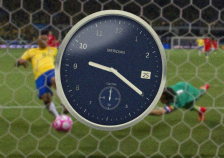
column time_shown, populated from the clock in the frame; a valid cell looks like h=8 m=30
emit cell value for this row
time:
h=9 m=20
